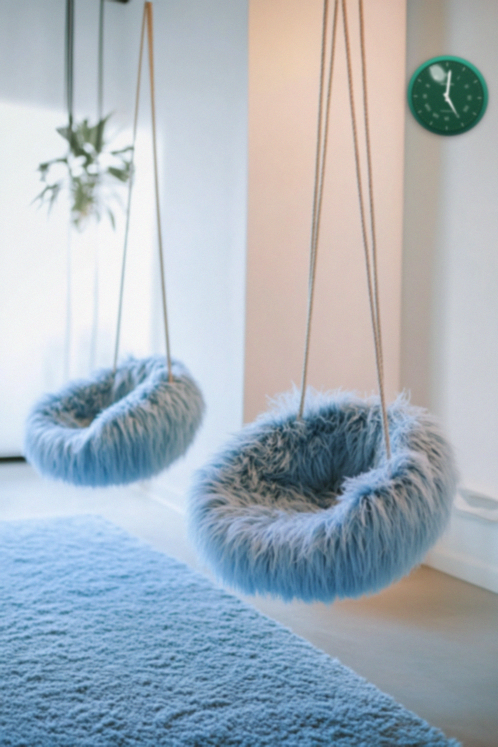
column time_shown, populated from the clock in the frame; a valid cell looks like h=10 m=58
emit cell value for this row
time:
h=5 m=1
